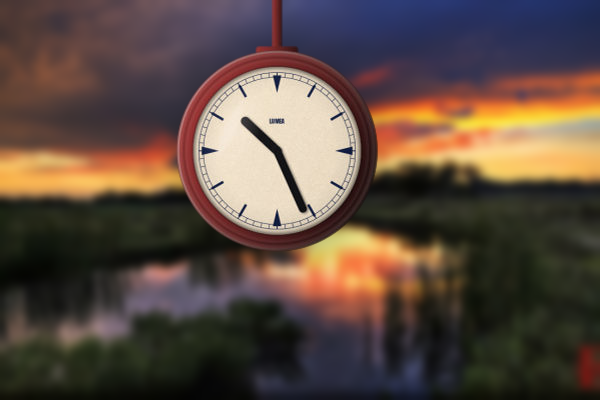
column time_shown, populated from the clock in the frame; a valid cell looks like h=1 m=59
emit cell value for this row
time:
h=10 m=26
